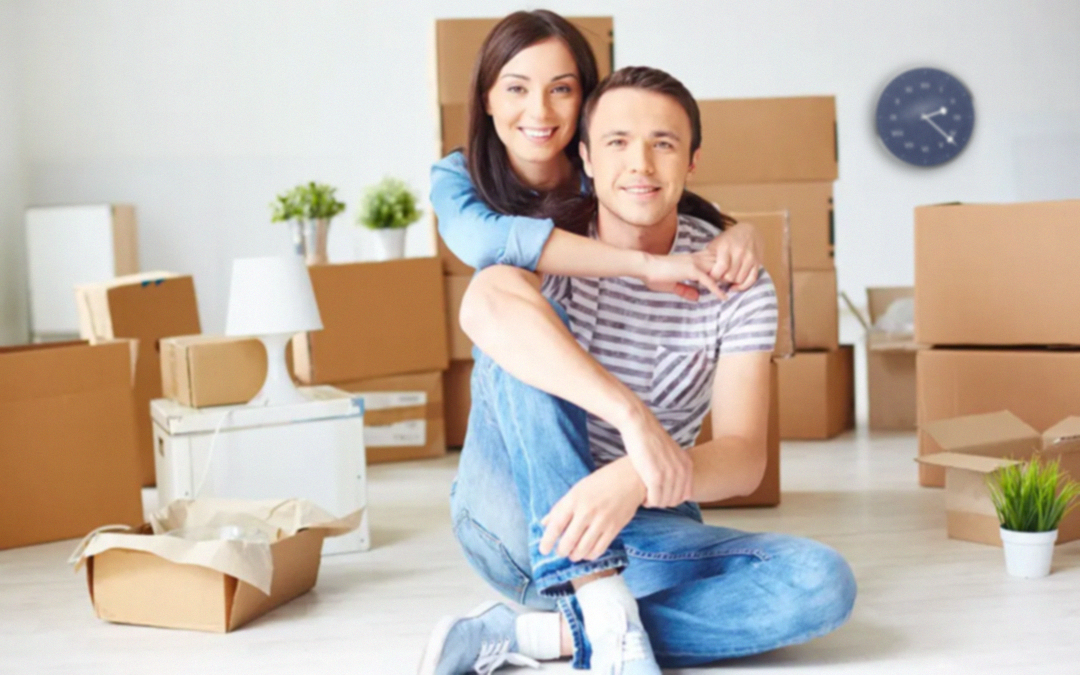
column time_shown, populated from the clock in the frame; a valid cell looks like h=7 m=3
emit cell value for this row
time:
h=2 m=22
